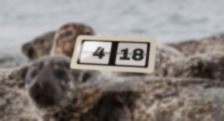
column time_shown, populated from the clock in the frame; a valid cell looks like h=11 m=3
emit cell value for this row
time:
h=4 m=18
